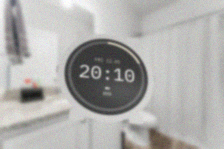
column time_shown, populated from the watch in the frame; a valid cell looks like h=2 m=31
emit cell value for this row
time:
h=20 m=10
